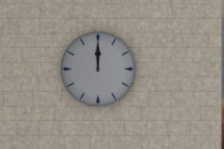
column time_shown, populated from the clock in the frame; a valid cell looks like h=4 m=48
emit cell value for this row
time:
h=12 m=0
